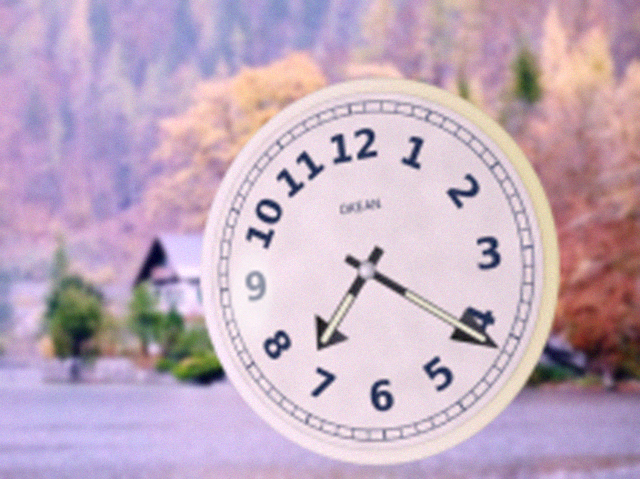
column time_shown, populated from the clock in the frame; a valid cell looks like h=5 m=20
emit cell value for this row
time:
h=7 m=21
